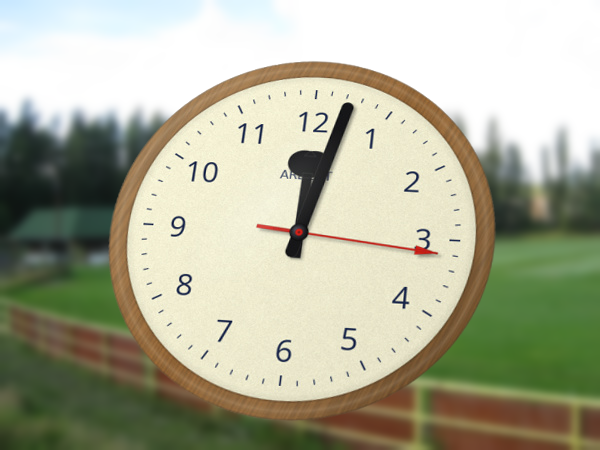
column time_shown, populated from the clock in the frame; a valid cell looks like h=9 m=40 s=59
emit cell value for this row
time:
h=12 m=2 s=16
